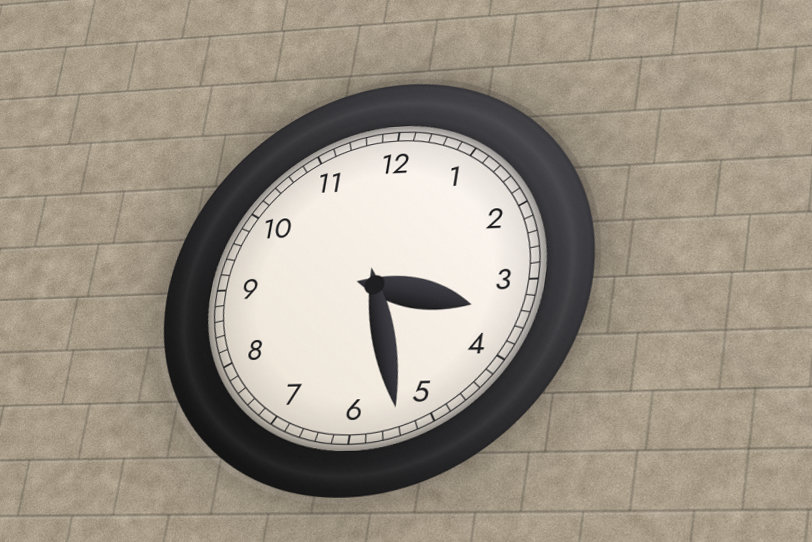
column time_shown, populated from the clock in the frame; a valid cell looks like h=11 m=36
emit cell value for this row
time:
h=3 m=27
